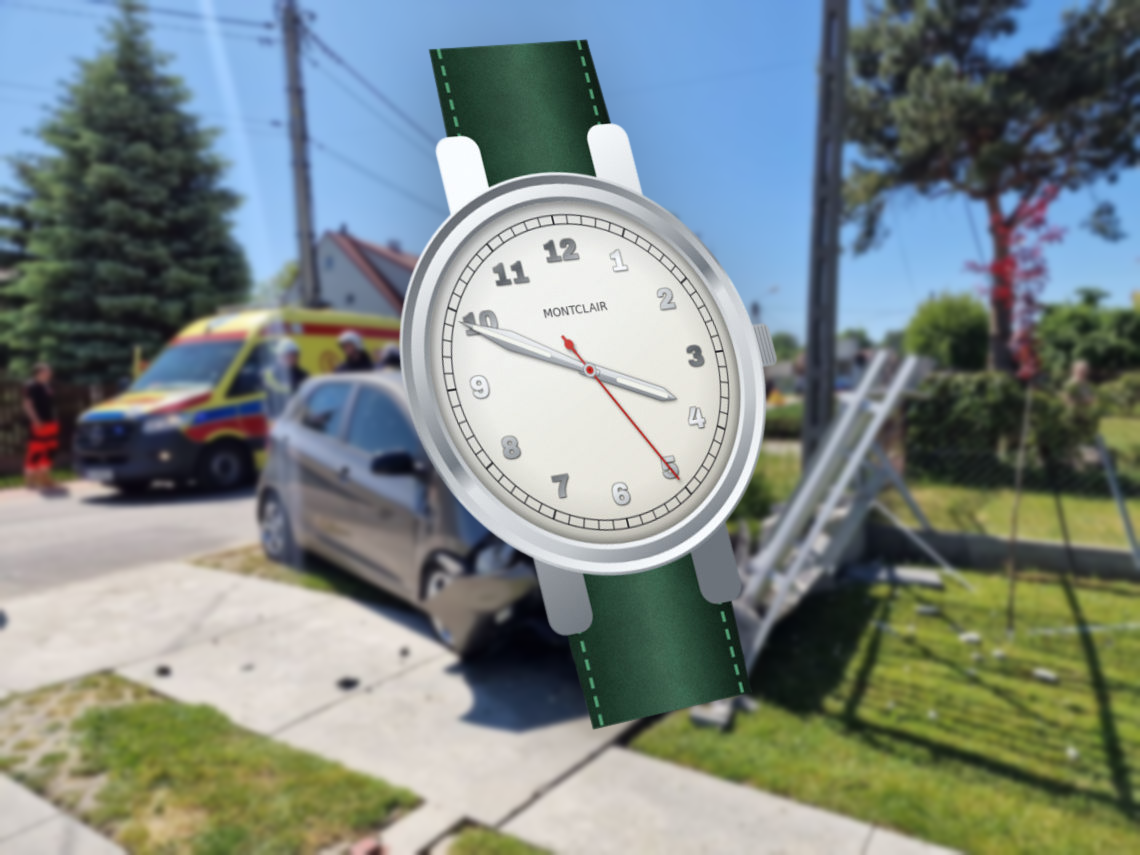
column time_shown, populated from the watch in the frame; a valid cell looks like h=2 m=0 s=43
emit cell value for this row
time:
h=3 m=49 s=25
